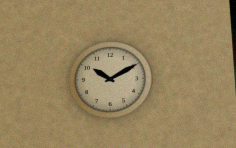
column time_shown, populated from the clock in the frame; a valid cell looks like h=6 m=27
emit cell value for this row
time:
h=10 m=10
